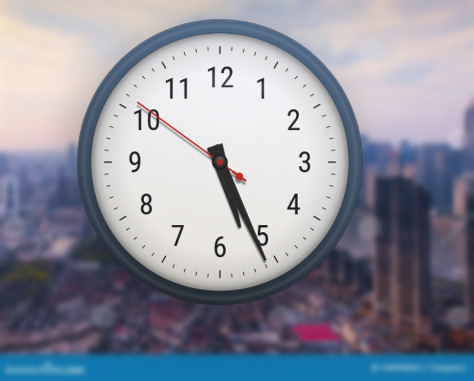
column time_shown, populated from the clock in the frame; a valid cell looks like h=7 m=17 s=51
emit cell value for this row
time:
h=5 m=25 s=51
